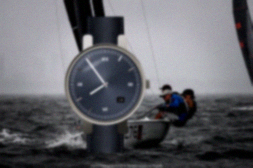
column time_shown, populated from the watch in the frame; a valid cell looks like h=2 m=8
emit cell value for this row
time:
h=7 m=54
